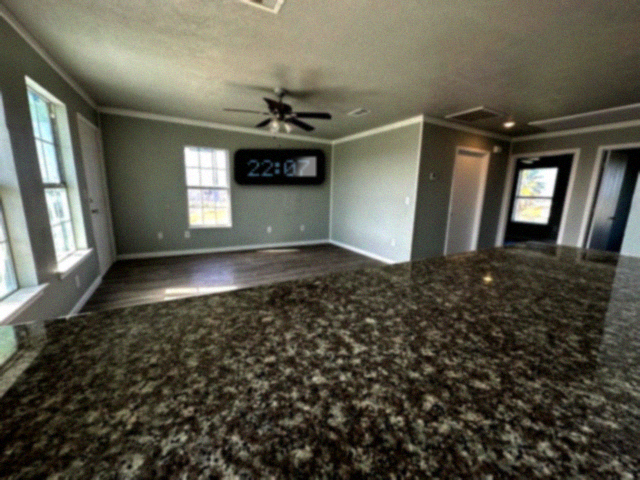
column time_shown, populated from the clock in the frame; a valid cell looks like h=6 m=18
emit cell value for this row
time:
h=22 m=7
